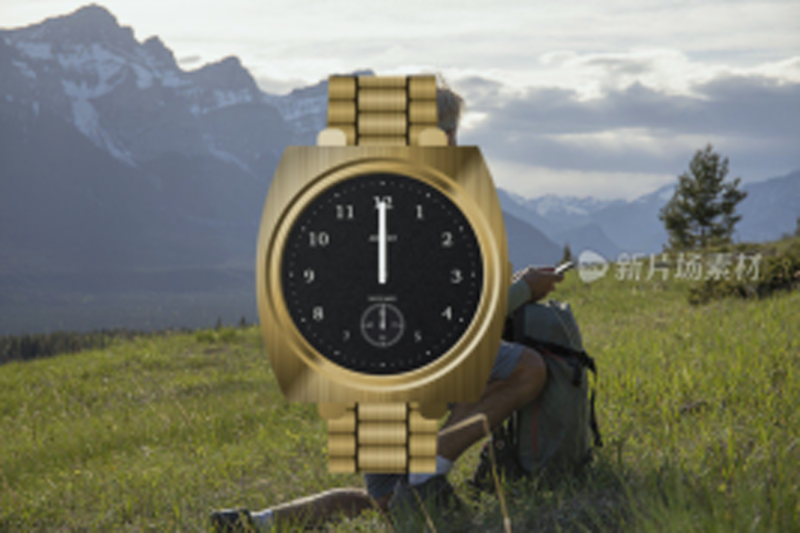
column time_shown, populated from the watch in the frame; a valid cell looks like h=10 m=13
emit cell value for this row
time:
h=12 m=0
